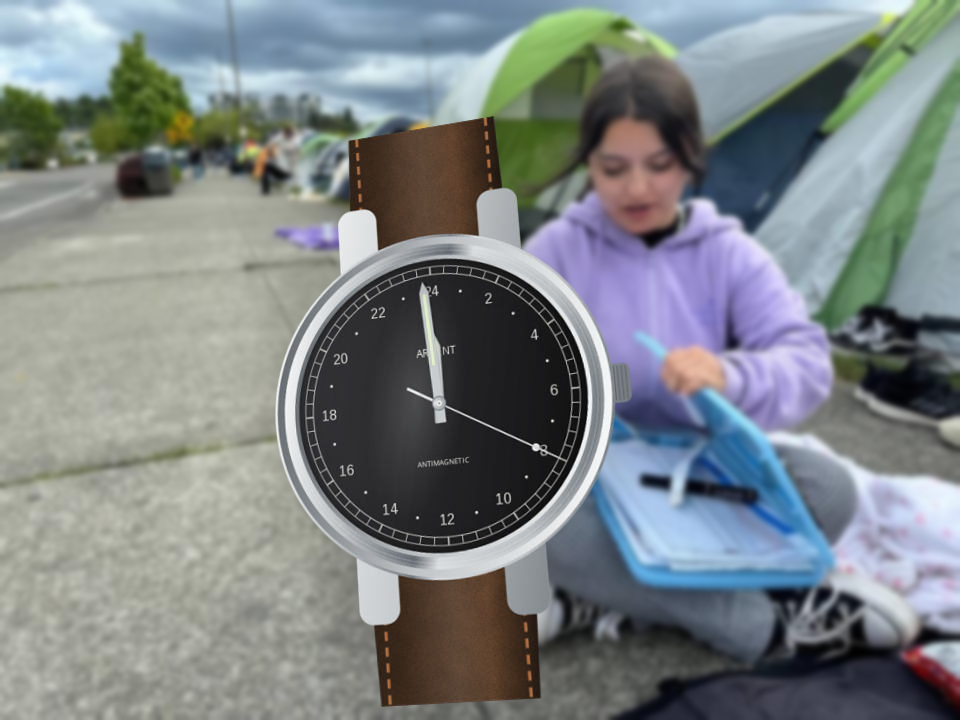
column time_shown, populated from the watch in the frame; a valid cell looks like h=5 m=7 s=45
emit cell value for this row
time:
h=23 m=59 s=20
